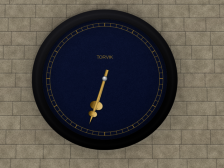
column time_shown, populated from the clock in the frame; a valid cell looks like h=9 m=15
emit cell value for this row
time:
h=6 m=33
